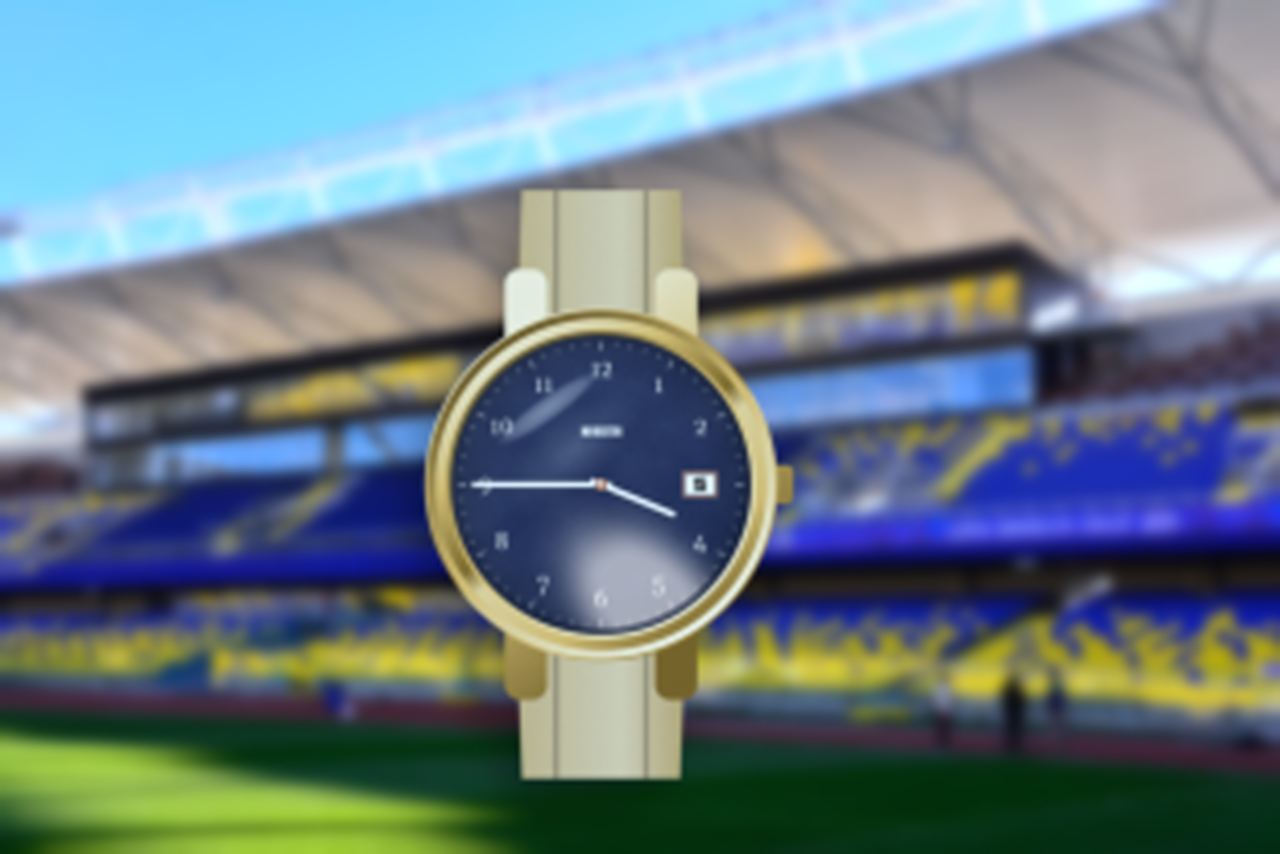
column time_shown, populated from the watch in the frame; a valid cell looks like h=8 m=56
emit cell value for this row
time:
h=3 m=45
